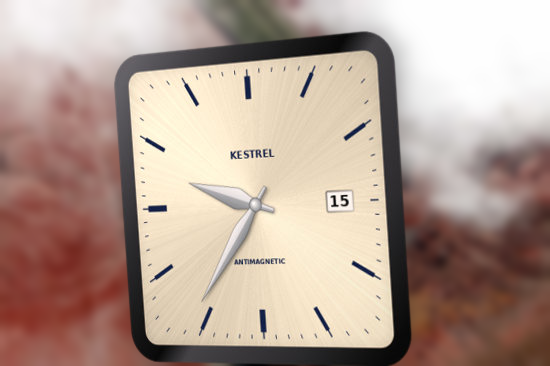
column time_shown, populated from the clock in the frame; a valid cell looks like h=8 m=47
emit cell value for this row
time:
h=9 m=36
